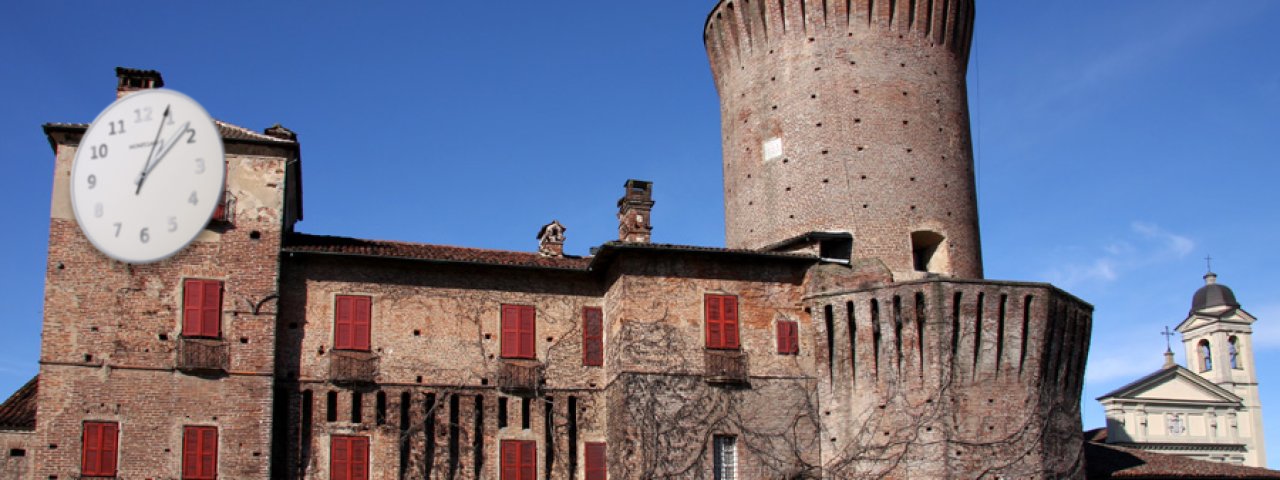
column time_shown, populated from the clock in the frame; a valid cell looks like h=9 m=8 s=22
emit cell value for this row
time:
h=1 m=8 s=4
